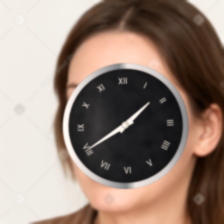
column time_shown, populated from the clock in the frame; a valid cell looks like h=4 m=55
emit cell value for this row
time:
h=1 m=40
